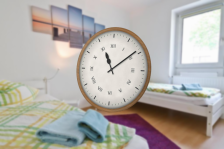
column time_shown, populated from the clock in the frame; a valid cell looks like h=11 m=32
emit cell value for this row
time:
h=11 m=9
